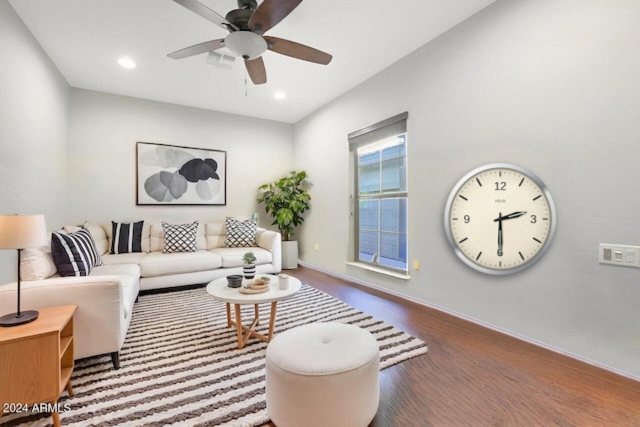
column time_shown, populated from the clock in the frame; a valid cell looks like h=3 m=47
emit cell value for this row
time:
h=2 m=30
